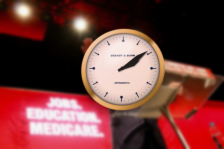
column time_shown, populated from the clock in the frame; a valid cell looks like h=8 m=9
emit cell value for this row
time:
h=2 m=9
